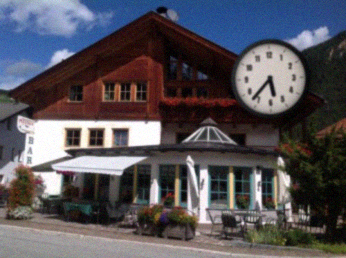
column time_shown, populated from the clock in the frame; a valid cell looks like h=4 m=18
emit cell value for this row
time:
h=5 m=37
